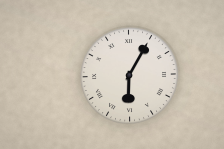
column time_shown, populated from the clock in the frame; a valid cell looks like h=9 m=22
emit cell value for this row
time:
h=6 m=5
